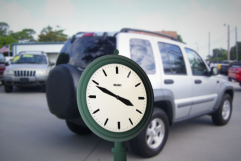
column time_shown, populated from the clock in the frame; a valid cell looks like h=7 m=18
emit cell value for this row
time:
h=3 m=49
